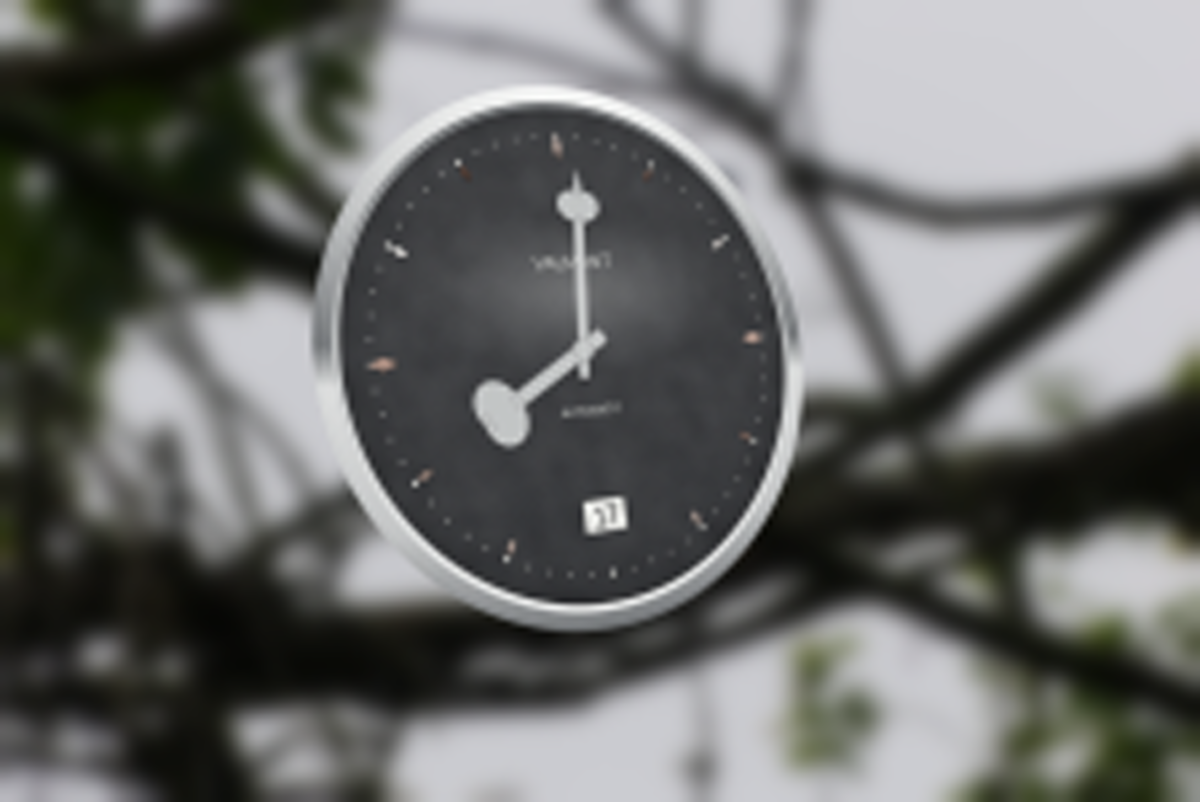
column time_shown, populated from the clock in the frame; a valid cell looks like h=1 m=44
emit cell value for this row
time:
h=8 m=1
